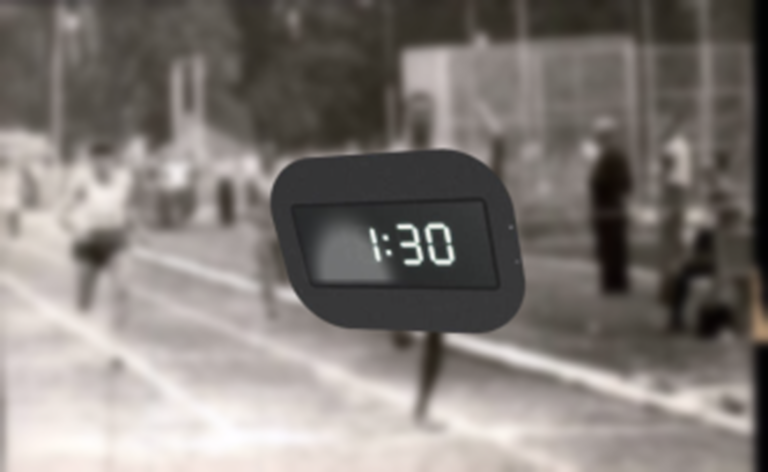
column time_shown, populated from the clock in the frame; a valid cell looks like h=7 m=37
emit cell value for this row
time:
h=1 m=30
